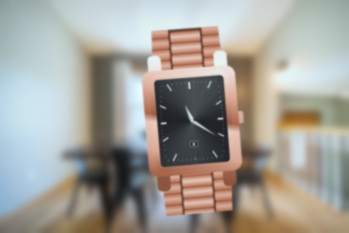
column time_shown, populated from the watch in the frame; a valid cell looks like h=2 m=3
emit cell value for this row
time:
h=11 m=21
